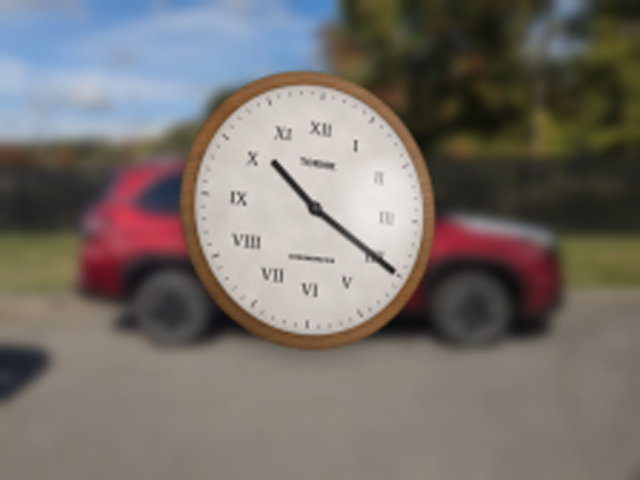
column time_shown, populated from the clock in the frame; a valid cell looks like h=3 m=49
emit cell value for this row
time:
h=10 m=20
